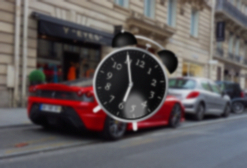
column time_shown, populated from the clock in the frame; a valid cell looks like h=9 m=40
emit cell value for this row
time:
h=5 m=55
